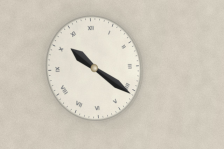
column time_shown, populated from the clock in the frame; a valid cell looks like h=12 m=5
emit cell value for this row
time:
h=10 m=21
